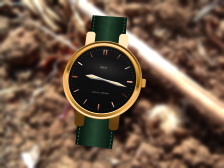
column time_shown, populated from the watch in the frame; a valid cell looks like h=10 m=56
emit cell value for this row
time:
h=9 m=17
